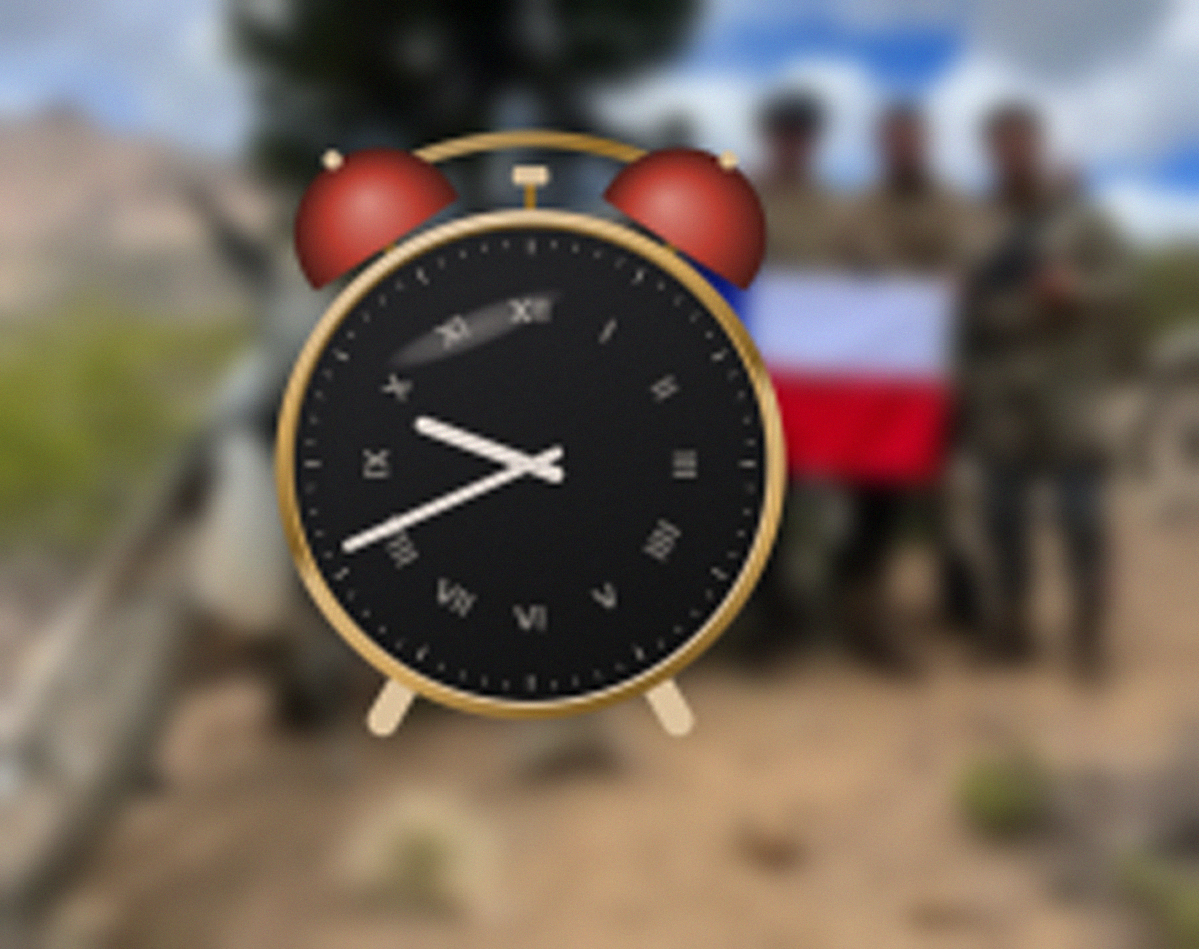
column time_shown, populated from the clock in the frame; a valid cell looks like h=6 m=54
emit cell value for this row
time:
h=9 m=41
